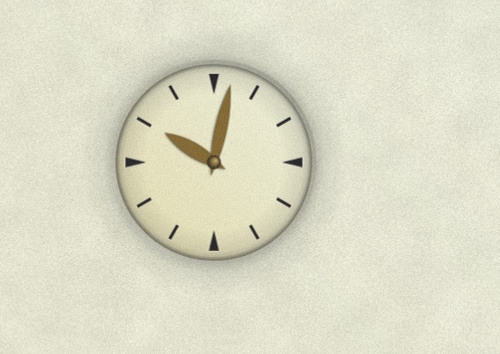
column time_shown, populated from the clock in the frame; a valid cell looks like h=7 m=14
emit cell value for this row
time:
h=10 m=2
